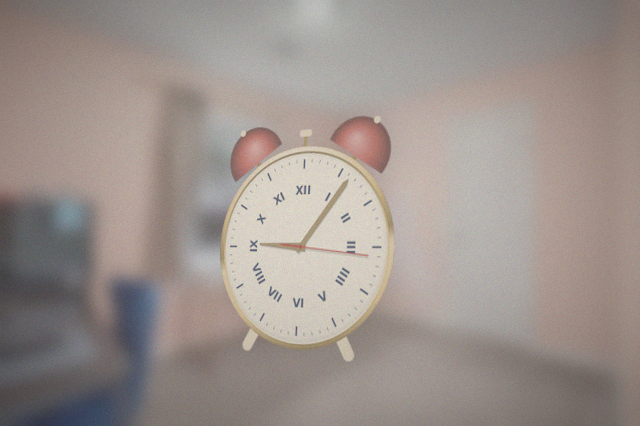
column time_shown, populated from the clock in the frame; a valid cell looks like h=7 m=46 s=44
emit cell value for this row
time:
h=9 m=6 s=16
